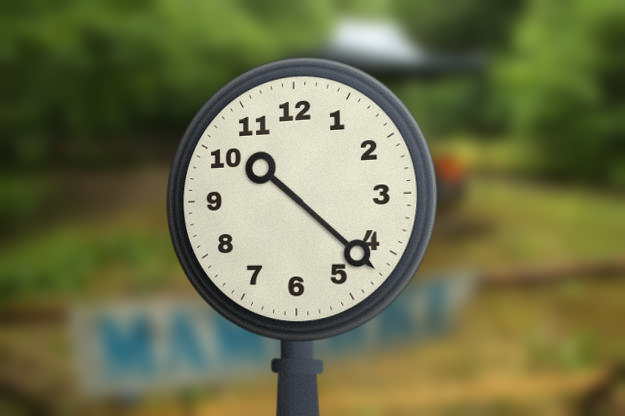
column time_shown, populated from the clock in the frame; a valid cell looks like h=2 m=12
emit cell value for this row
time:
h=10 m=22
